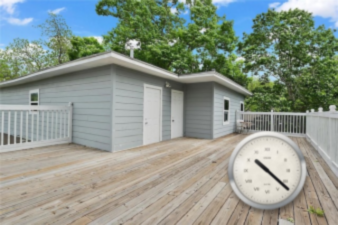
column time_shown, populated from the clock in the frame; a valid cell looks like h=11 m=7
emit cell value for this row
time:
h=10 m=22
